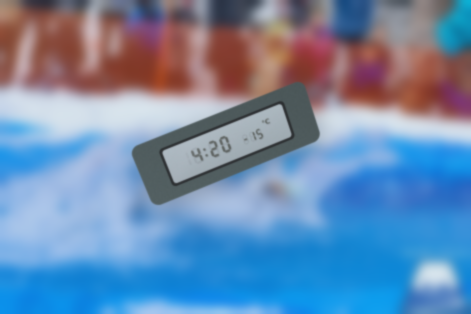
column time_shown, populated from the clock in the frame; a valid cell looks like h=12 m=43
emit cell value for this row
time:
h=4 m=20
